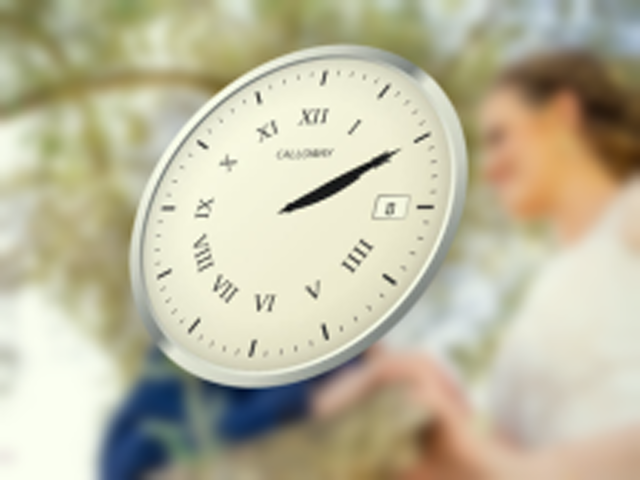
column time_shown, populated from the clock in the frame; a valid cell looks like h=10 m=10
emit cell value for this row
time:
h=2 m=10
